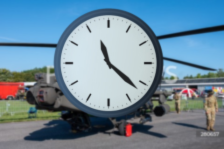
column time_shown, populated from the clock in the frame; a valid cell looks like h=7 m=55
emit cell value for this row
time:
h=11 m=22
